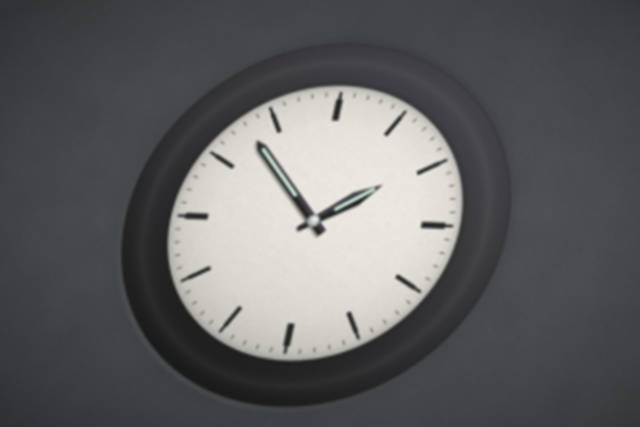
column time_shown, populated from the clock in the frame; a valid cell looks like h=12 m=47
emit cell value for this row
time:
h=1 m=53
